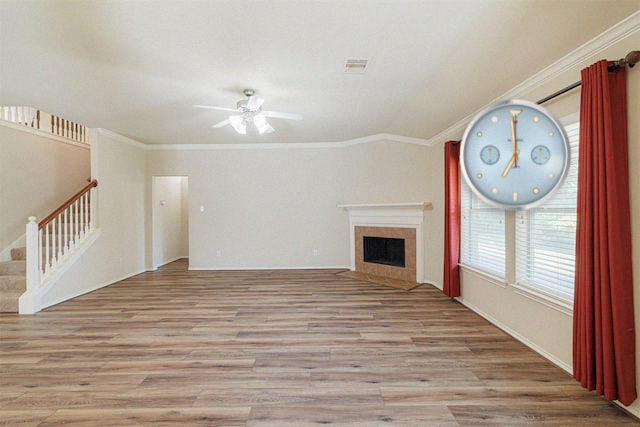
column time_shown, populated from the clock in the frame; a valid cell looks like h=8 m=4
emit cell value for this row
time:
h=6 m=59
